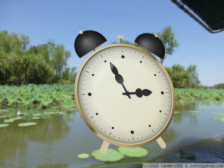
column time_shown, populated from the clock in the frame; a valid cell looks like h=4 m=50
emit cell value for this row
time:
h=2 m=56
